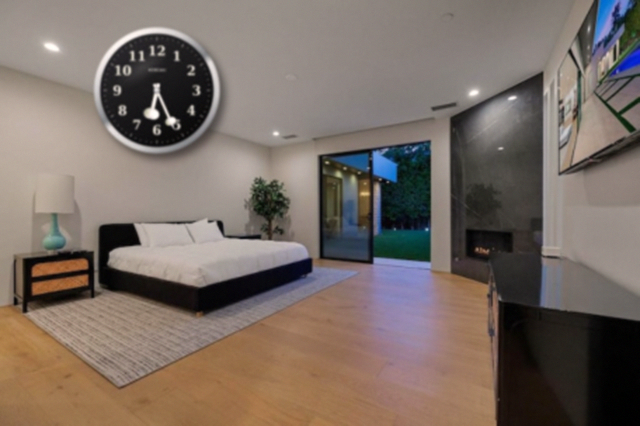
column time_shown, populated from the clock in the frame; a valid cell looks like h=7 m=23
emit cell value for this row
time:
h=6 m=26
